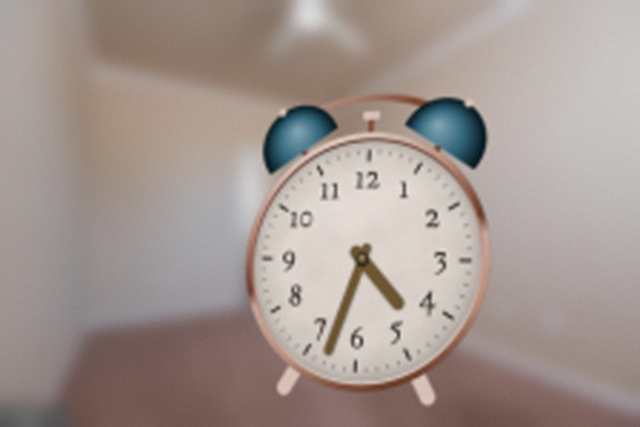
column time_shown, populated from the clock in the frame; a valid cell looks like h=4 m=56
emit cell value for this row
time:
h=4 m=33
